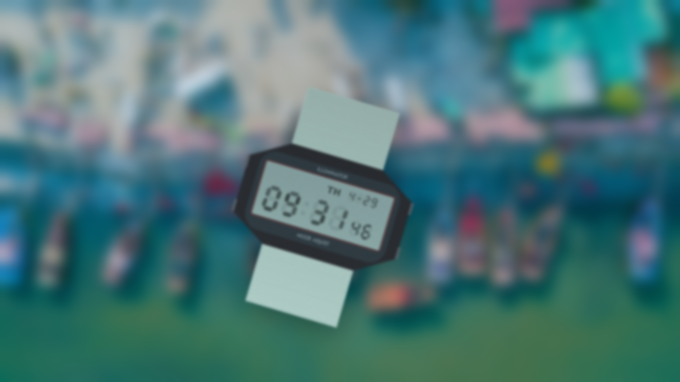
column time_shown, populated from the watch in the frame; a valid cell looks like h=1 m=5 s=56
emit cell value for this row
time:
h=9 m=31 s=46
